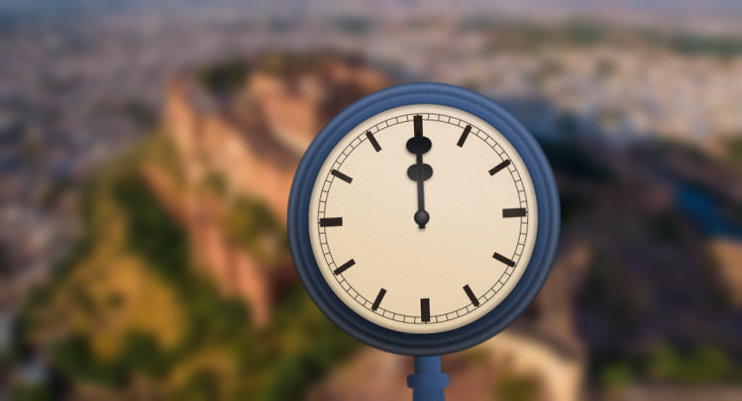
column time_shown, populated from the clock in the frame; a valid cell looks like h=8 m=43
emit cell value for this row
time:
h=12 m=0
